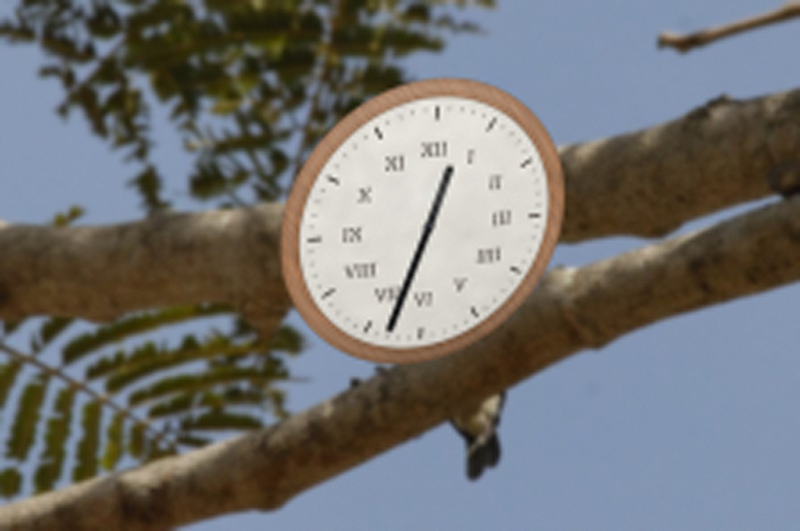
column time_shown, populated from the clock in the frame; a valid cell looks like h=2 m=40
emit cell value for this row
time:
h=12 m=33
